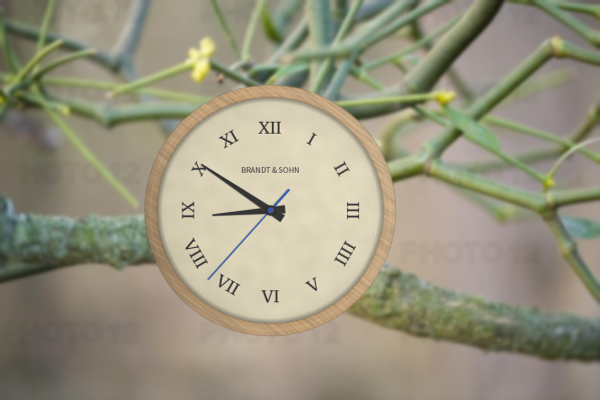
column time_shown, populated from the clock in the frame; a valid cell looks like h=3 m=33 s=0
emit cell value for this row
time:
h=8 m=50 s=37
